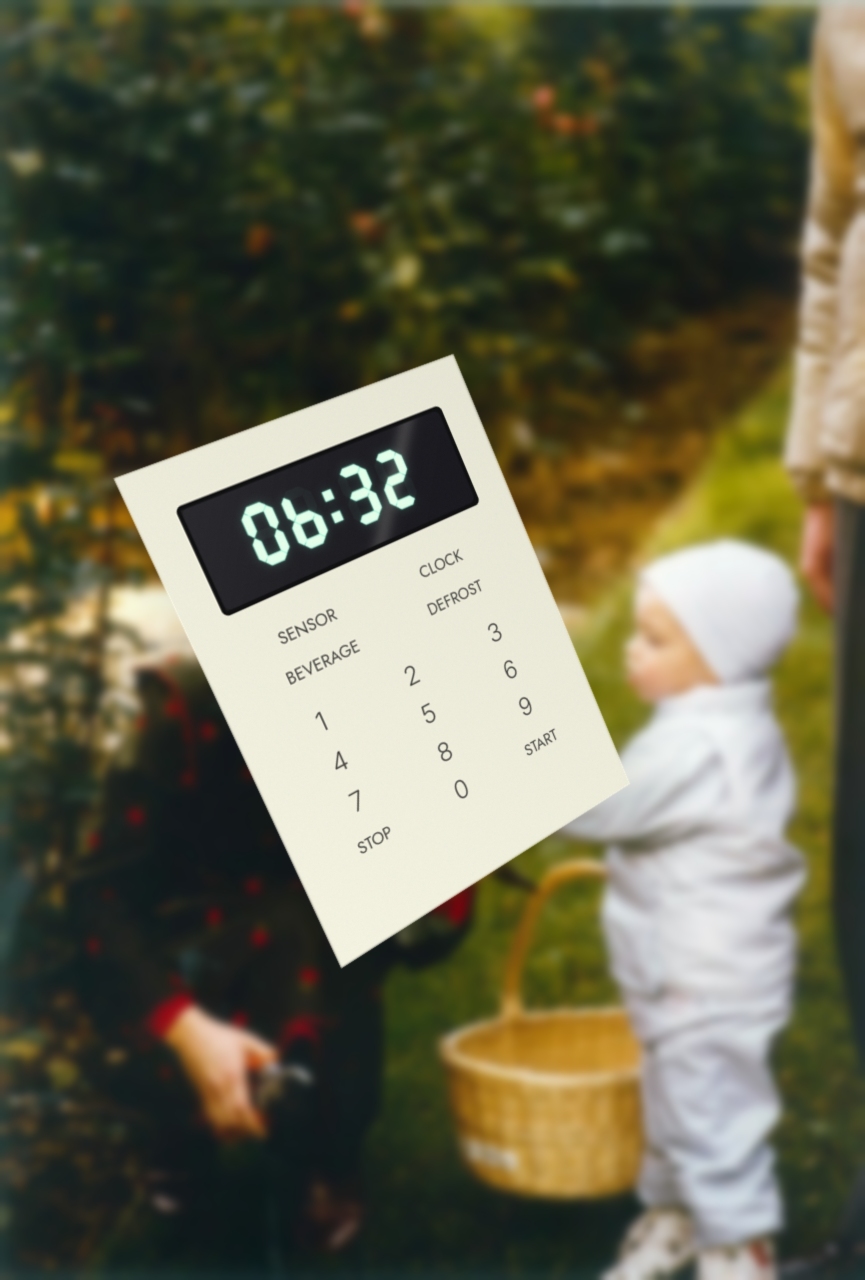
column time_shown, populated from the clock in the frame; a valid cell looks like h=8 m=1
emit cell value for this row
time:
h=6 m=32
